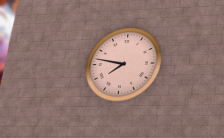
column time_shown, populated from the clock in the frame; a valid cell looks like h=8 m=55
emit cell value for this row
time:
h=7 m=47
